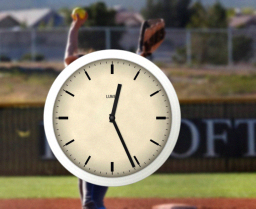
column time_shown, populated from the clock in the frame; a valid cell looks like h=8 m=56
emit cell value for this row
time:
h=12 m=26
